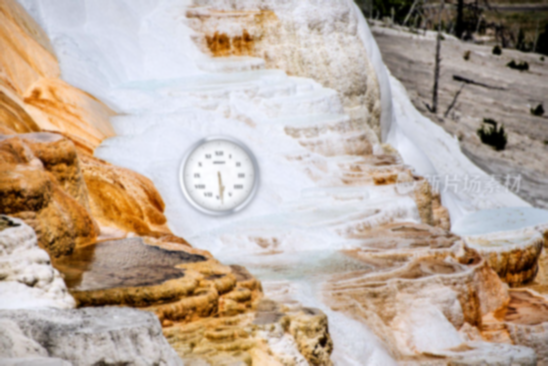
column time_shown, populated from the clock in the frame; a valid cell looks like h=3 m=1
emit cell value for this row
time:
h=5 m=29
